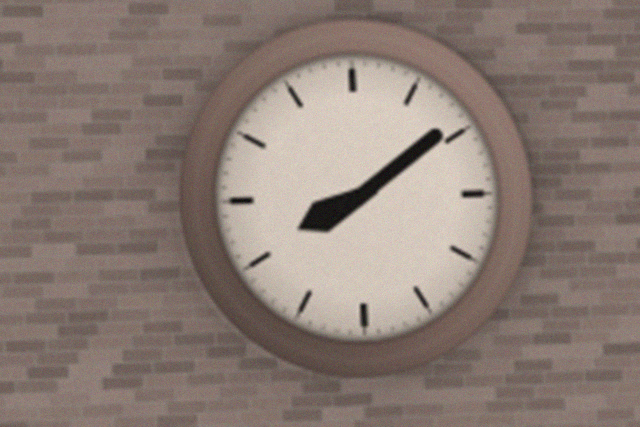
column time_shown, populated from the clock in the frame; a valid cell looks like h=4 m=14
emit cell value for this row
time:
h=8 m=9
